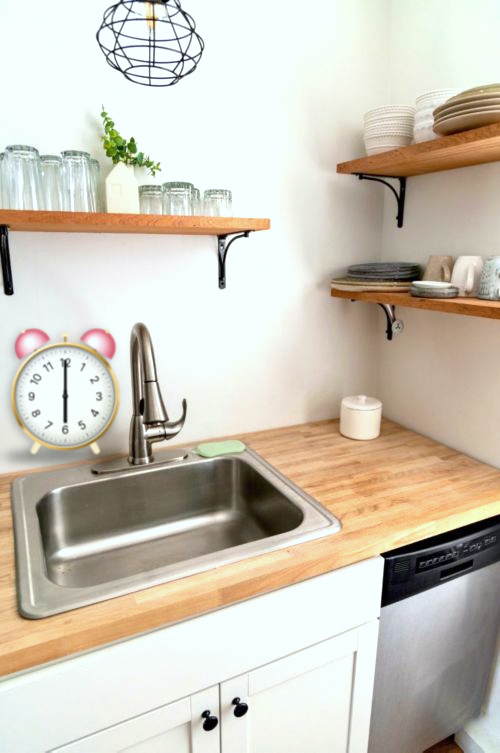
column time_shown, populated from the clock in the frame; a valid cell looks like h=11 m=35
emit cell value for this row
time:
h=6 m=0
